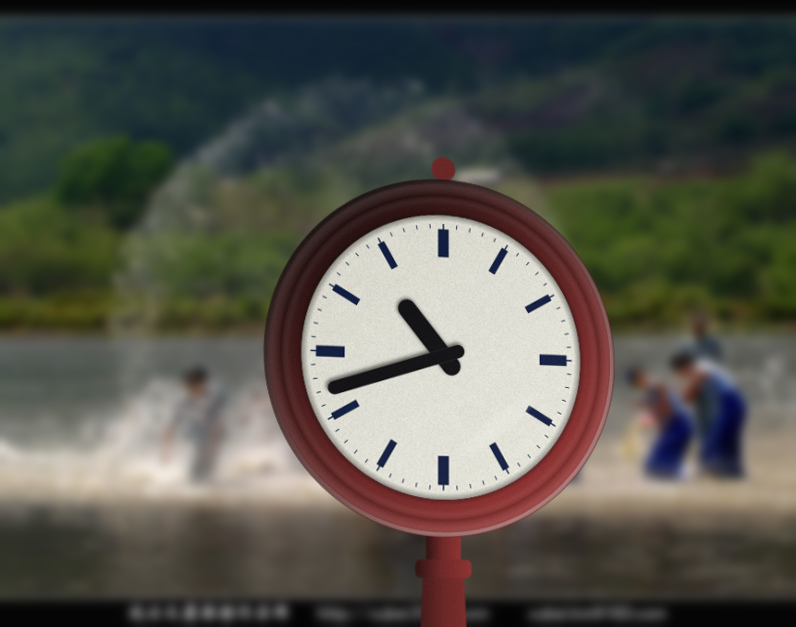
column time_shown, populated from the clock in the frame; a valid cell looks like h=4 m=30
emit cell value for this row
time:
h=10 m=42
